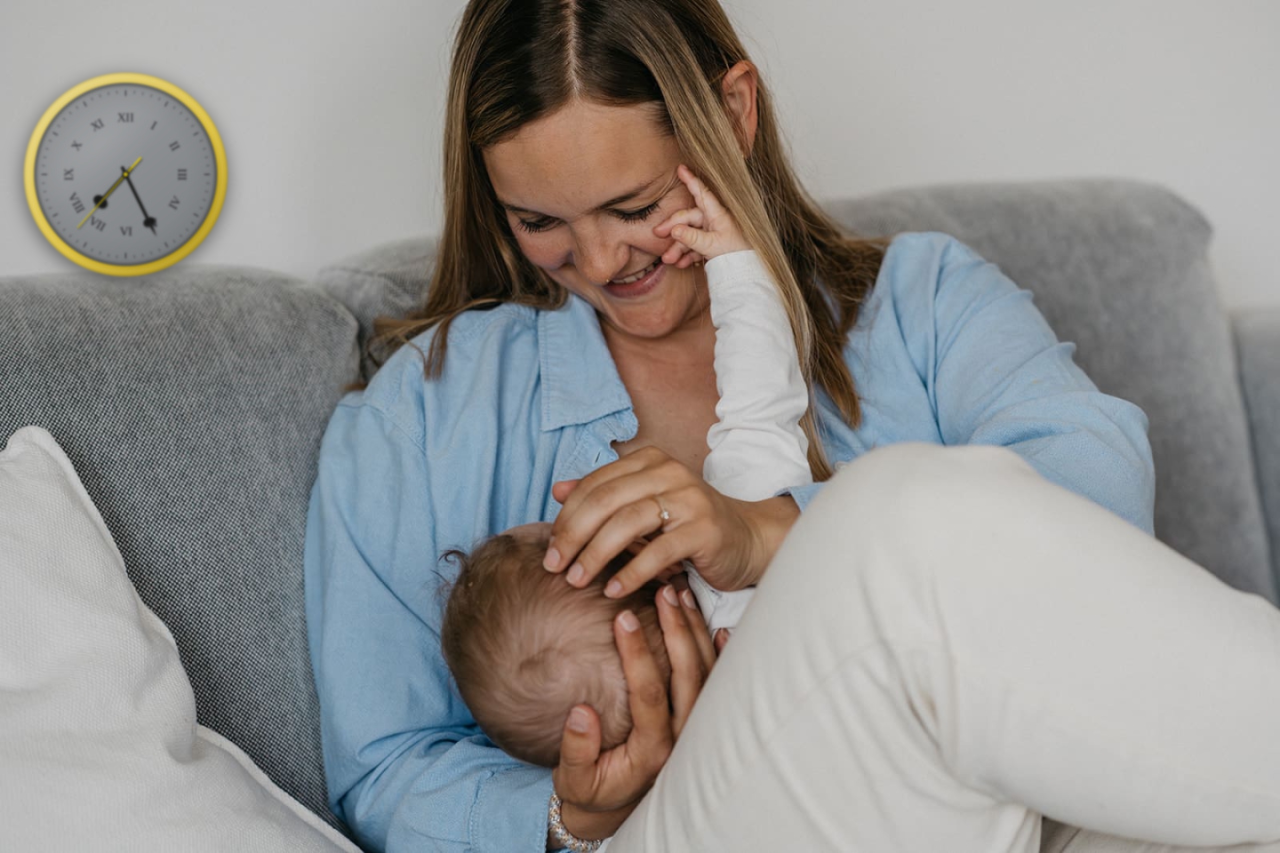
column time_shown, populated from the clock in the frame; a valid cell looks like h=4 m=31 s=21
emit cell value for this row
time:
h=7 m=25 s=37
